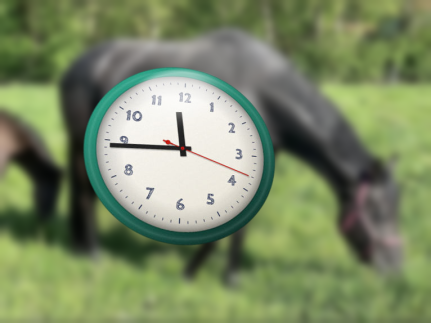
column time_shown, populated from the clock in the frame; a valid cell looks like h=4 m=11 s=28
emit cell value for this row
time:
h=11 m=44 s=18
